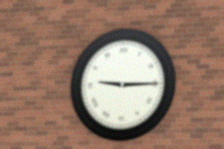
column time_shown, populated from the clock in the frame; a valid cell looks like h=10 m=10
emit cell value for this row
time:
h=9 m=15
